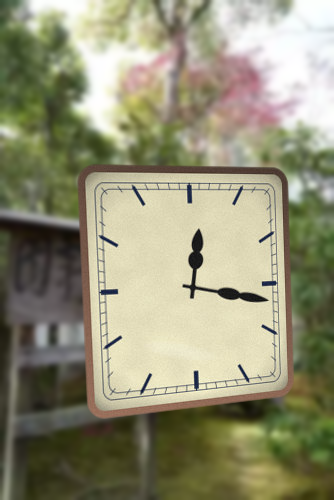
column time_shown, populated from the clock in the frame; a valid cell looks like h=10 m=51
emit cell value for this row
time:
h=12 m=17
